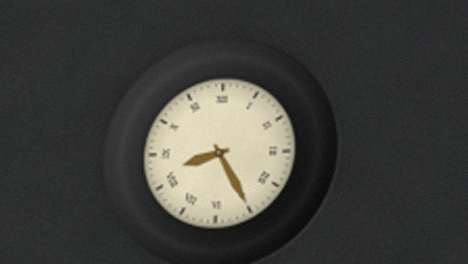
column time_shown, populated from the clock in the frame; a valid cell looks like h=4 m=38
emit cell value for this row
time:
h=8 m=25
